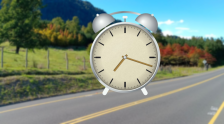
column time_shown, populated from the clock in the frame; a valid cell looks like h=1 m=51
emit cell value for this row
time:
h=7 m=18
